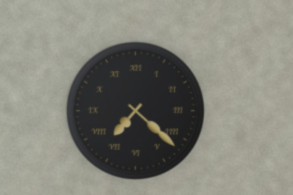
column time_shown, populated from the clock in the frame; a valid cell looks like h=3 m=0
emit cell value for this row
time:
h=7 m=22
